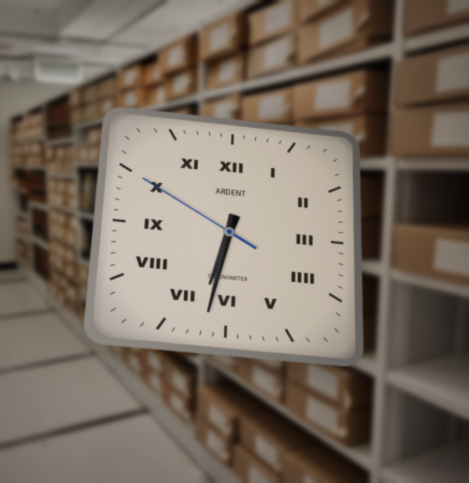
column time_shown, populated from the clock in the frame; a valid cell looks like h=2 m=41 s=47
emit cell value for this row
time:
h=6 m=31 s=50
